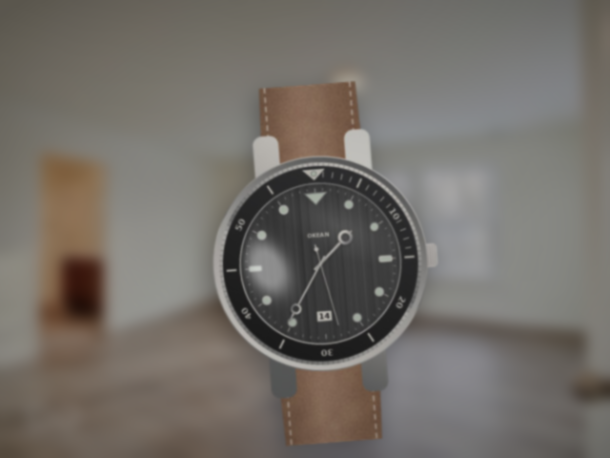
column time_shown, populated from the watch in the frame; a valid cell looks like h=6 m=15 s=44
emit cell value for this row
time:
h=1 m=35 s=28
